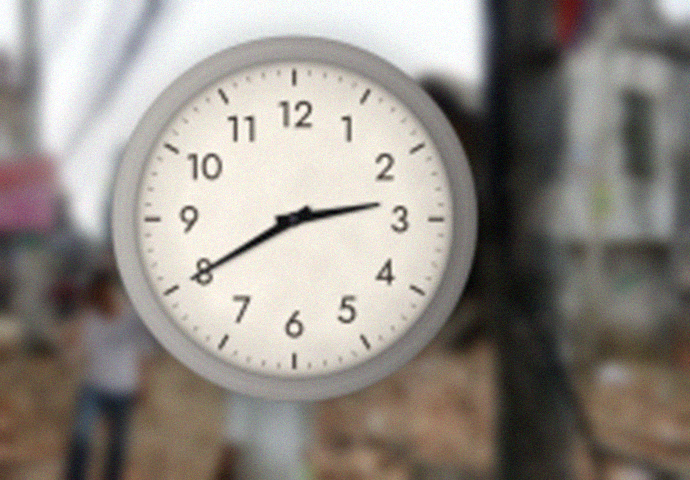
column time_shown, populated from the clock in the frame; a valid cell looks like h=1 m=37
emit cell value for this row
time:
h=2 m=40
